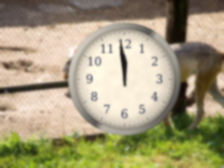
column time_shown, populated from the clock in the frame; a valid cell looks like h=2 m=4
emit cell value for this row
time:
h=11 m=59
